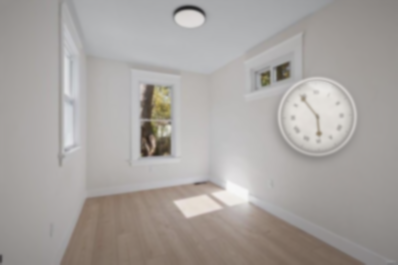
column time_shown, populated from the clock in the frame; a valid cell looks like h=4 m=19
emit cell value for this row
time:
h=5 m=54
